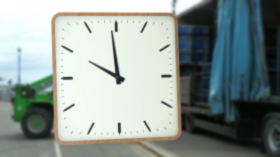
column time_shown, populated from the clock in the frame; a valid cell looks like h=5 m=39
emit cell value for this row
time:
h=9 m=59
